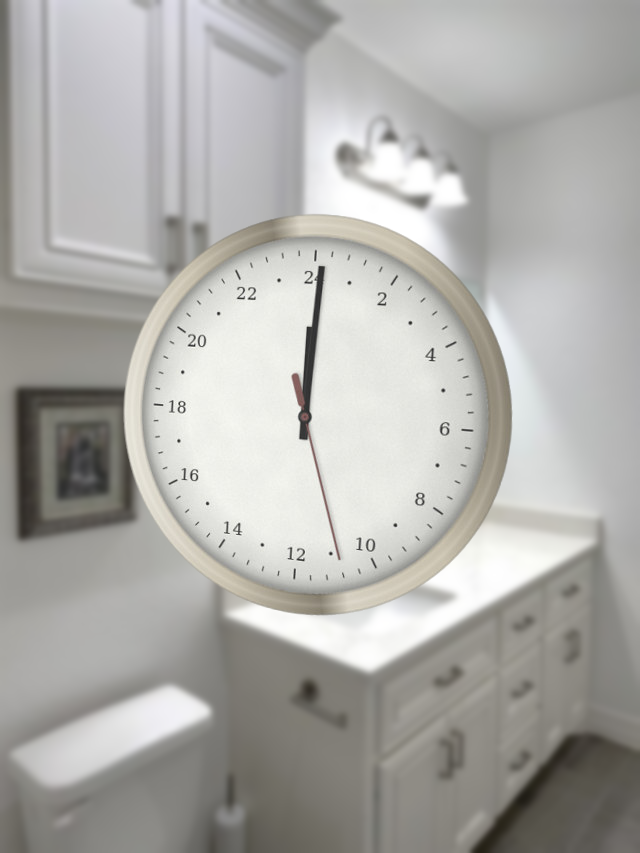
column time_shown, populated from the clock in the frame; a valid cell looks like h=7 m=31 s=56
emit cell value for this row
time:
h=0 m=0 s=27
